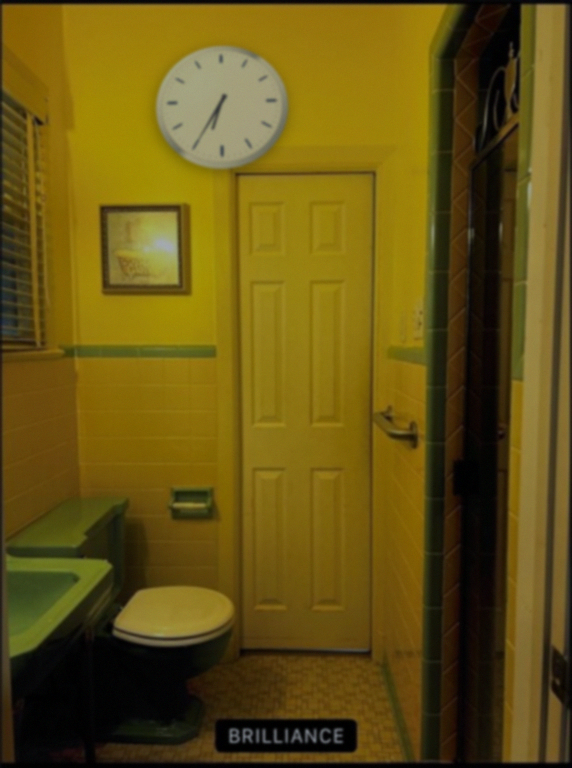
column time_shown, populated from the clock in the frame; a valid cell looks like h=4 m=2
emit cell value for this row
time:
h=6 m=35
